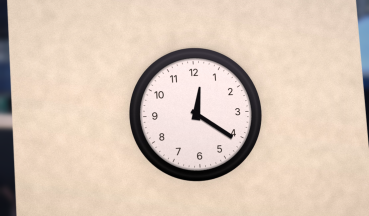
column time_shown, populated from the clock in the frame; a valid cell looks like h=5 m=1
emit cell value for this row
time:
h=12 m=21
